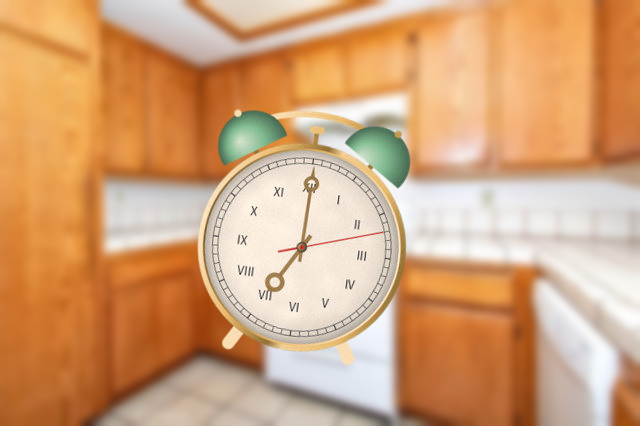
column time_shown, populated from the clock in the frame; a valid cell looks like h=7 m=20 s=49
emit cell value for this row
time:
h=7 m=0 s=12
